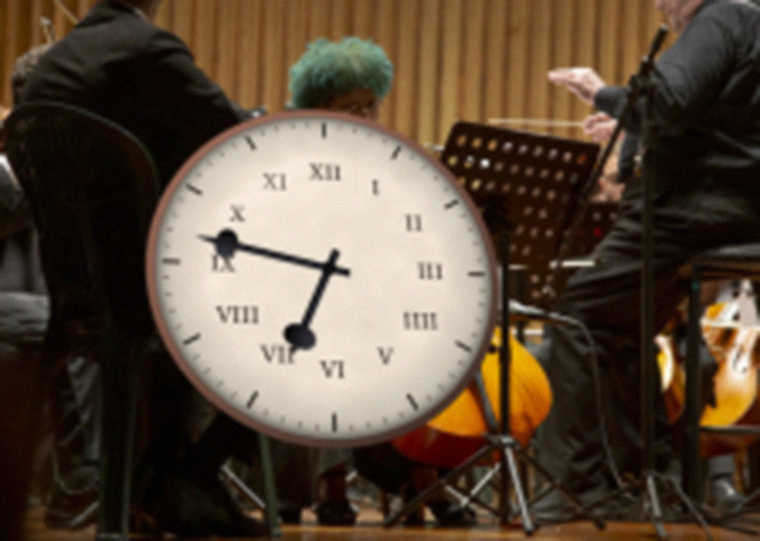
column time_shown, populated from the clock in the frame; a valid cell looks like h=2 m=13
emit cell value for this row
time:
h=6 m=47
